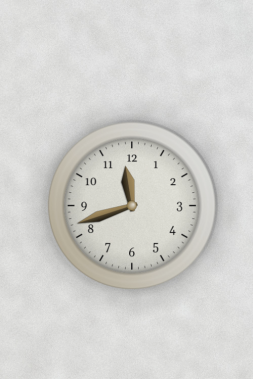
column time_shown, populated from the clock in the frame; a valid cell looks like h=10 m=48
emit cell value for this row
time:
h=11 m=42
